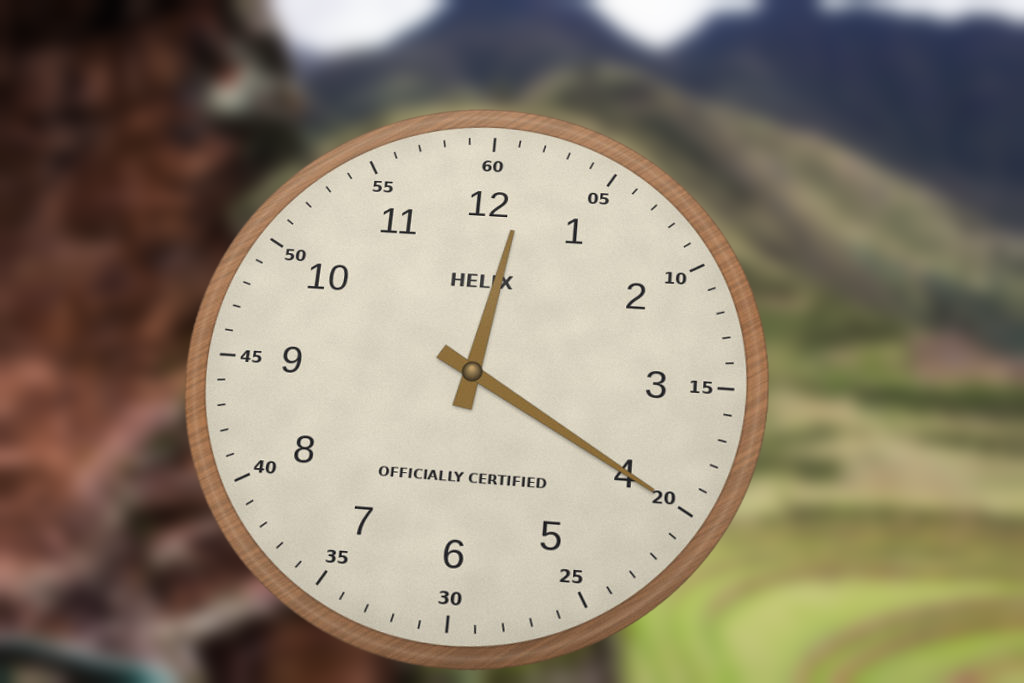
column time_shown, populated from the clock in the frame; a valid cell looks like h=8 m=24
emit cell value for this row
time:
h=12 m=20
